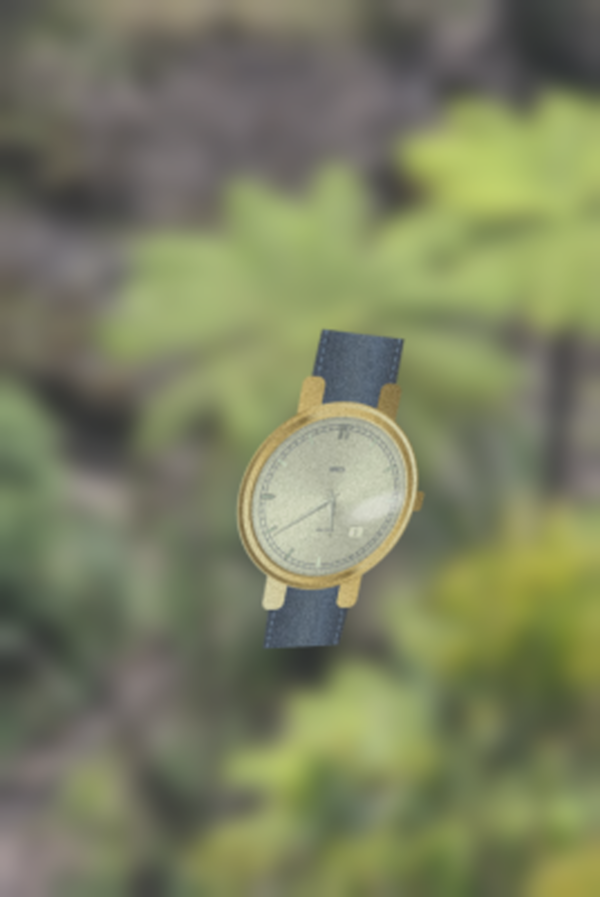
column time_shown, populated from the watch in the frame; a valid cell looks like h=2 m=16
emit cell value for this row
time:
h=5 m=39
